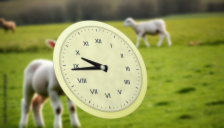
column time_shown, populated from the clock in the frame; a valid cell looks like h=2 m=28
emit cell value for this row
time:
h=9 m=44
